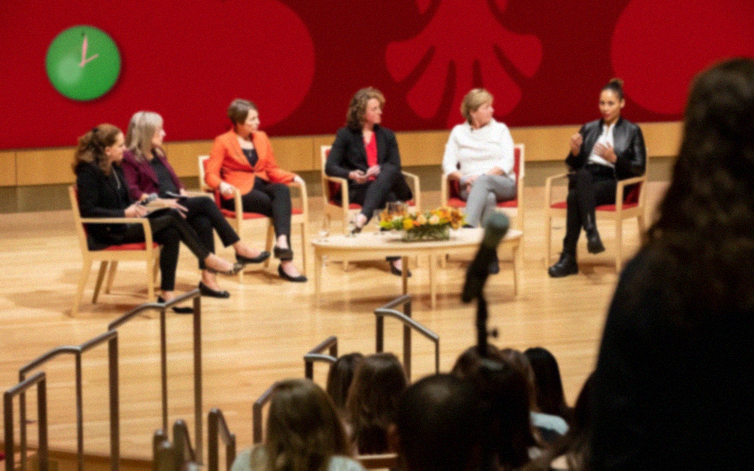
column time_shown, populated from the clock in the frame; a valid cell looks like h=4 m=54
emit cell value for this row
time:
h=2 m=1
